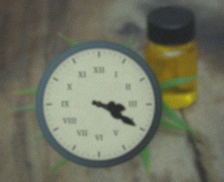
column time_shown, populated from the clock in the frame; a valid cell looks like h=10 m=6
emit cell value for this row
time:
h=3 m=20
